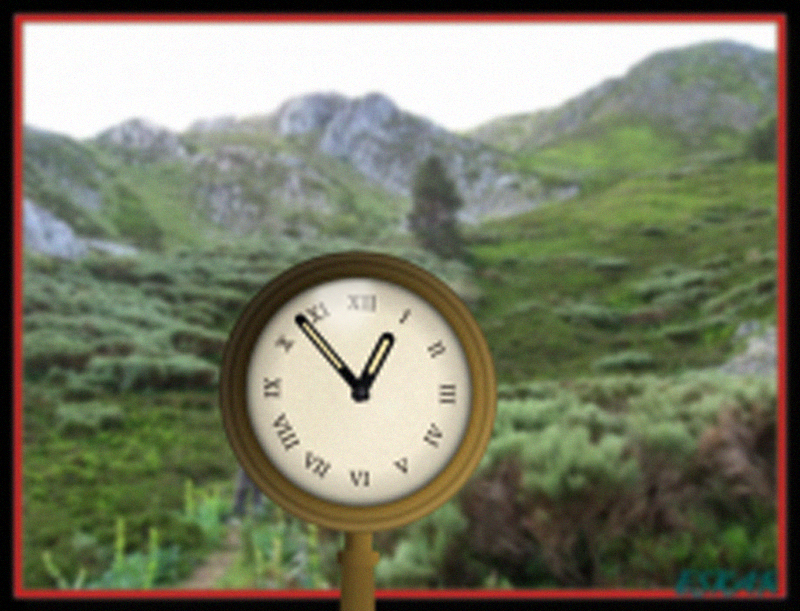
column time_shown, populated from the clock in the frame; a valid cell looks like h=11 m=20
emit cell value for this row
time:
h=12 m=53
